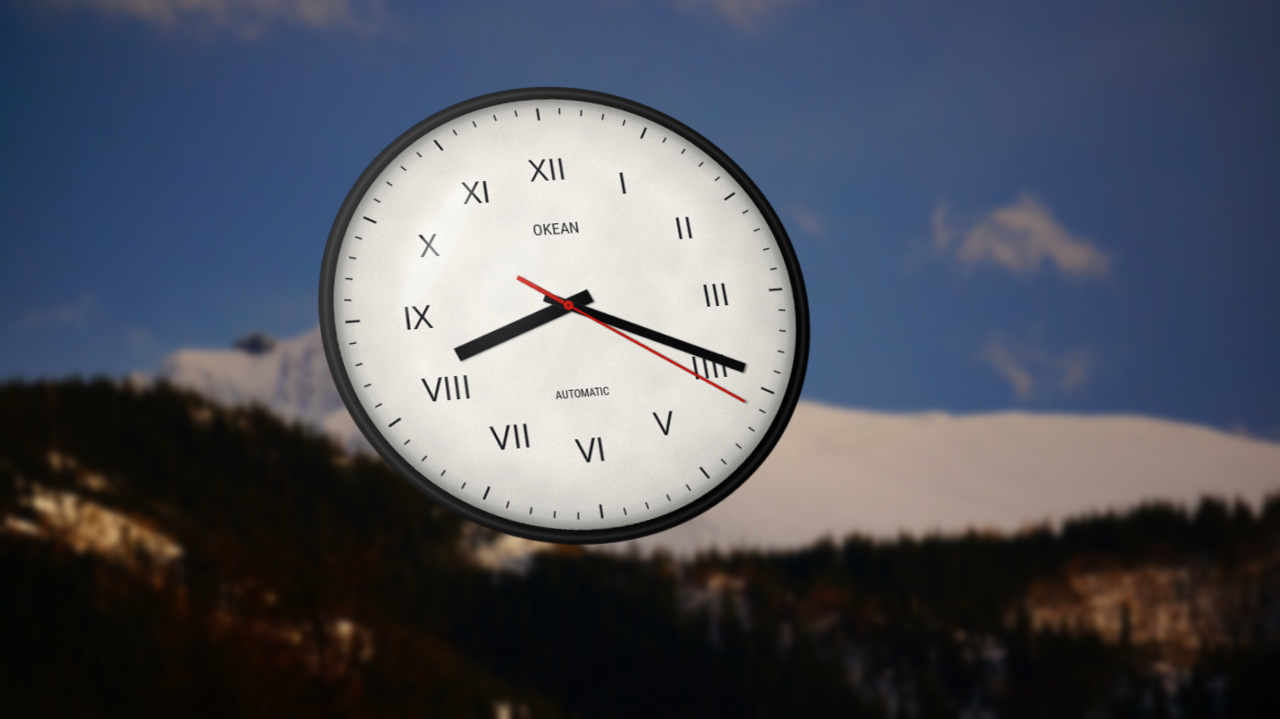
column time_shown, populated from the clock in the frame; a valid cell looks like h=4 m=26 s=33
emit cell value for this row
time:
h=8 m=19 s=21
